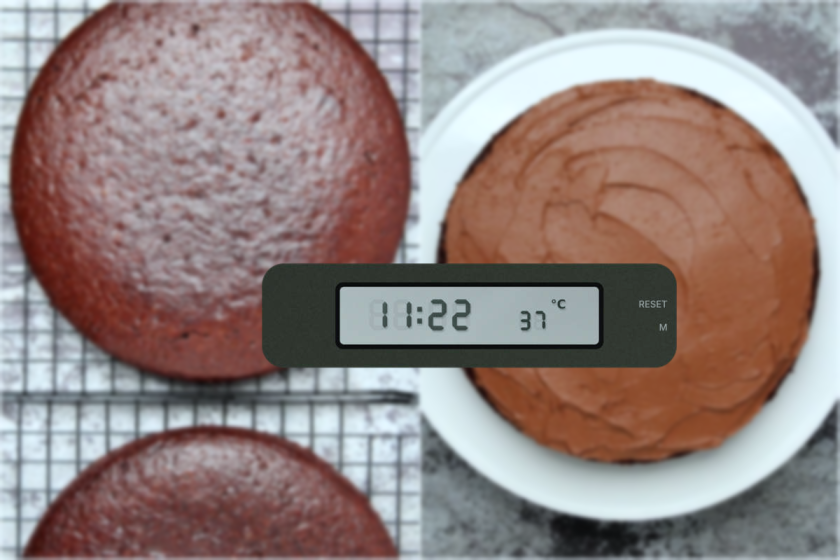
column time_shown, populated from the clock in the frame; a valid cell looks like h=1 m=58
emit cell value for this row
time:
h=11 m=22
